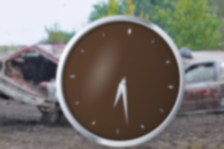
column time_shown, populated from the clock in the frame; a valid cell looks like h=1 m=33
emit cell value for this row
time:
h=6 m=28
